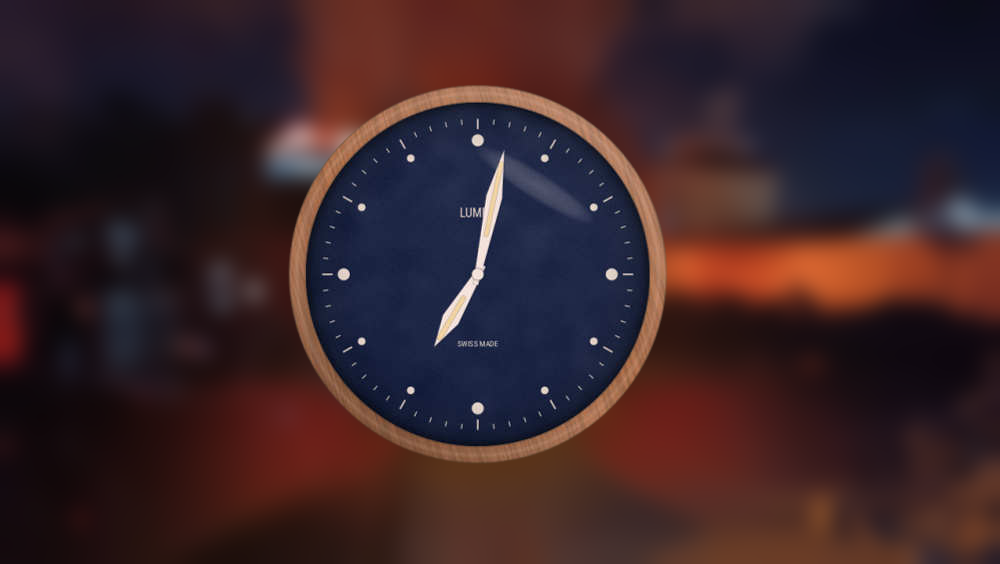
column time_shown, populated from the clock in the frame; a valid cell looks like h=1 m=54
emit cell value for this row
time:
h=7 m=2
